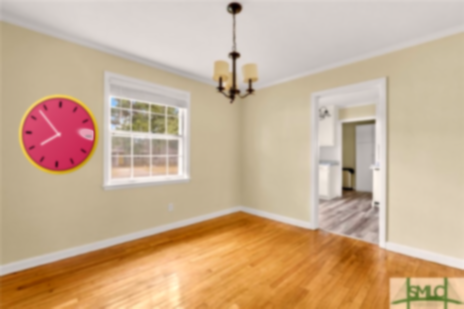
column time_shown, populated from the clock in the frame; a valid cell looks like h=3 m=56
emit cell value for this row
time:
h=7 m=53
